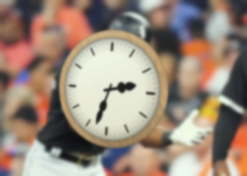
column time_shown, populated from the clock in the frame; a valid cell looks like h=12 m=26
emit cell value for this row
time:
h=2 m=33
